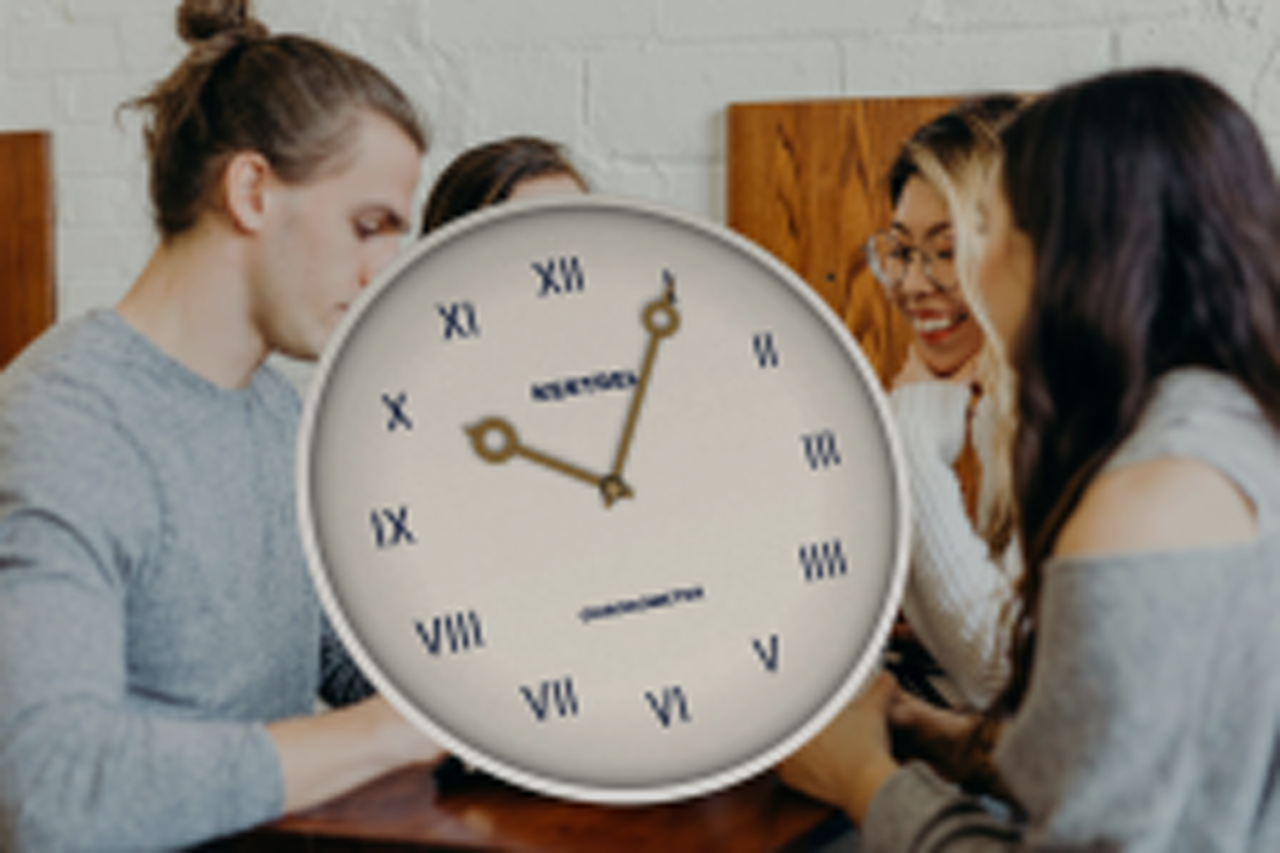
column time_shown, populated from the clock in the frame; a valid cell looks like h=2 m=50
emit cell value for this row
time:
h=10 m=5
